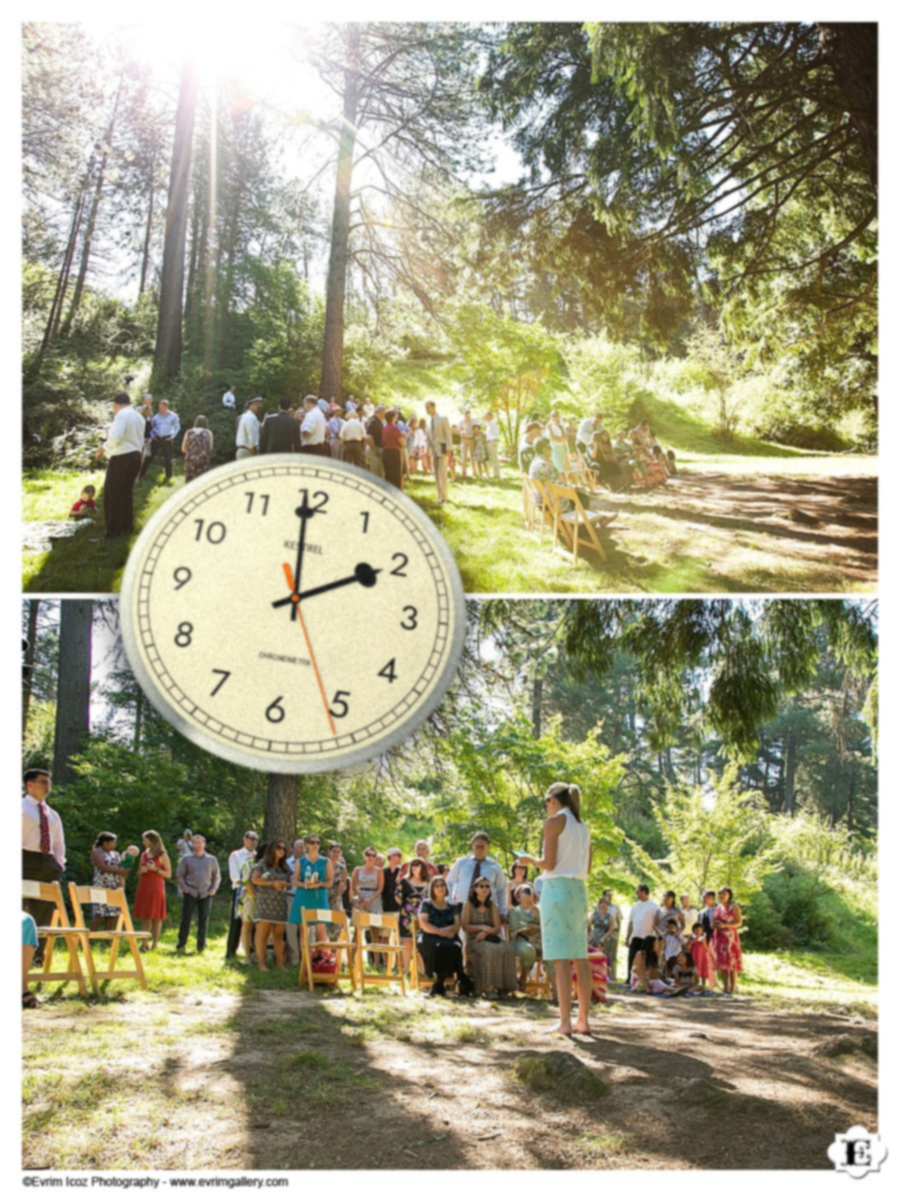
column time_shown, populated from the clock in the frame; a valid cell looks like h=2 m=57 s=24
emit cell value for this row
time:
h=1 m=59 s=26
